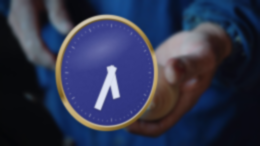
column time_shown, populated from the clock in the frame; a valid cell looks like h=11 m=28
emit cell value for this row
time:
h=5 m=34
